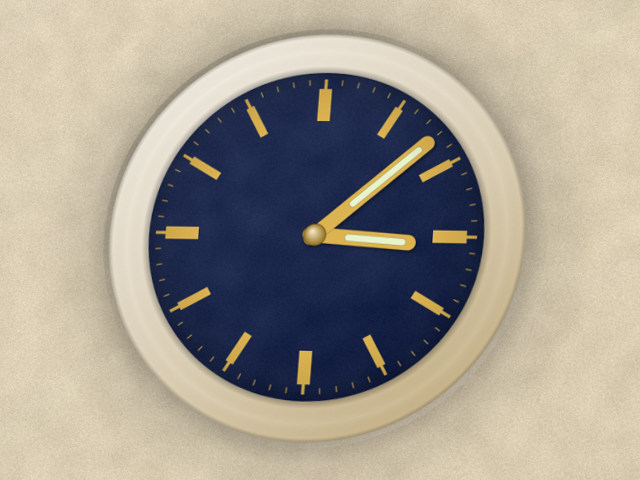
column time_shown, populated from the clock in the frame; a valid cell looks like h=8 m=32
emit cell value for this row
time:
h=3 m=8
